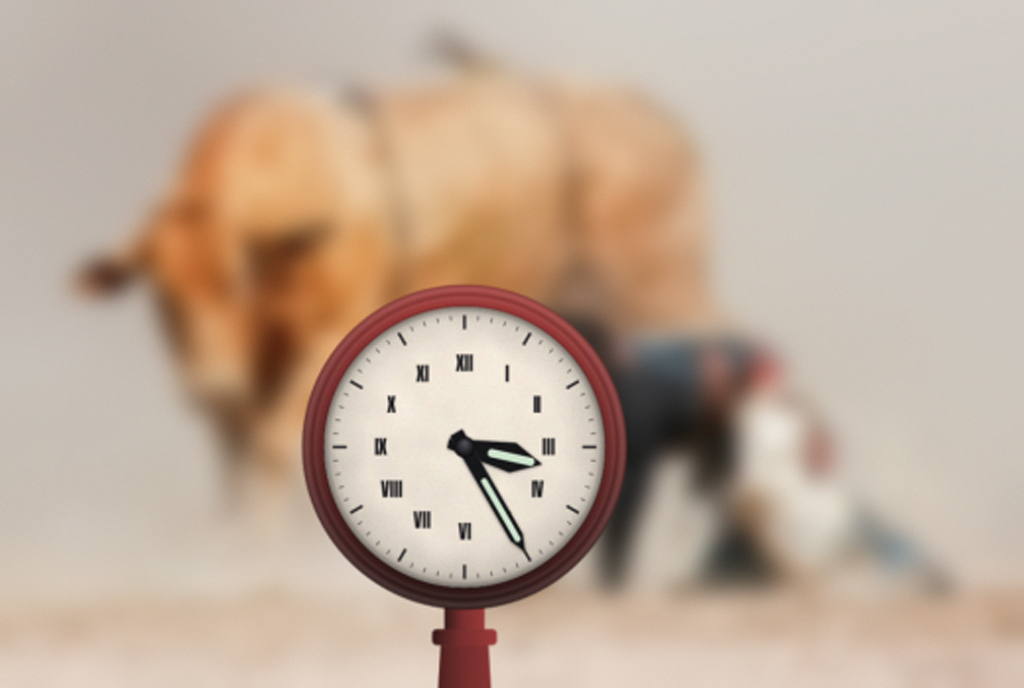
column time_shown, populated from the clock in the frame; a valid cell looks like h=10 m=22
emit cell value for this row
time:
h=3 m=25
